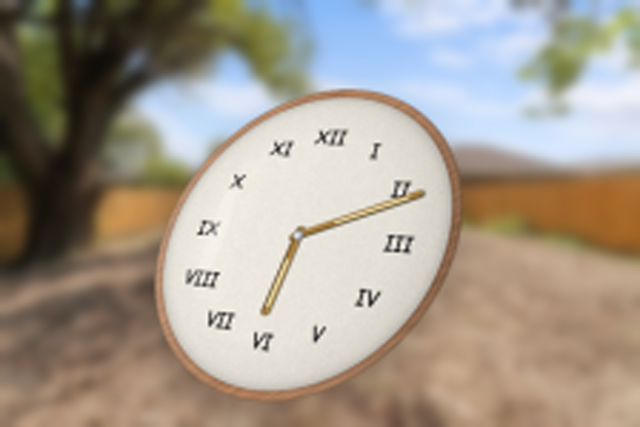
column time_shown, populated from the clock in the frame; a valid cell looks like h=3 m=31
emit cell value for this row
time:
h=6 m=11
